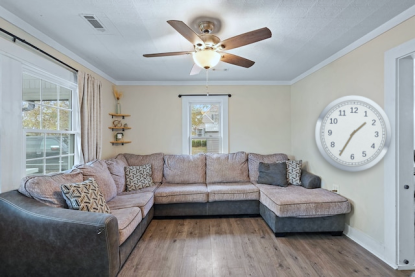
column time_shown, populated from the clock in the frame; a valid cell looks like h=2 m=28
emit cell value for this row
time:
h=1 m=35
